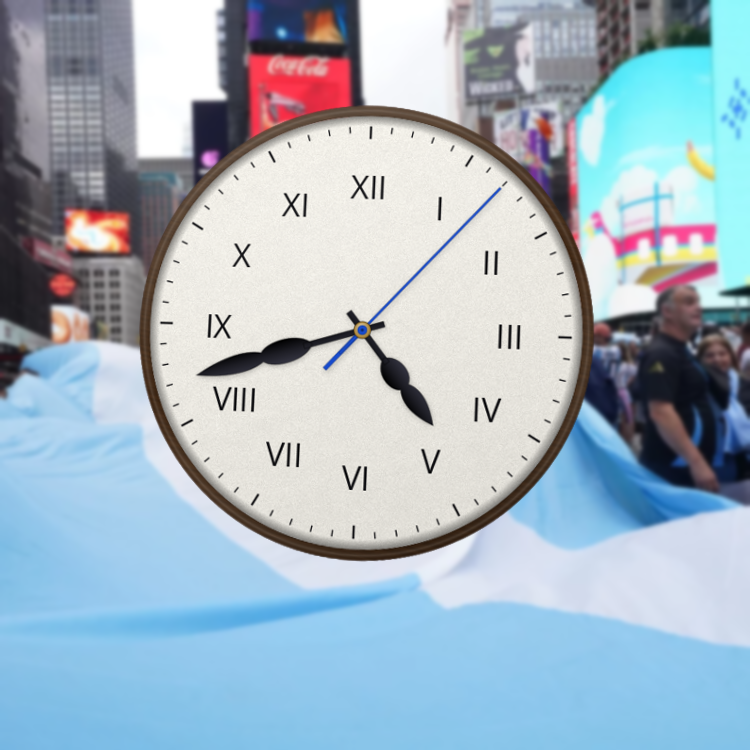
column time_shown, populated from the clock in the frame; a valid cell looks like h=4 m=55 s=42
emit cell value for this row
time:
h=4 m=42 s=7
